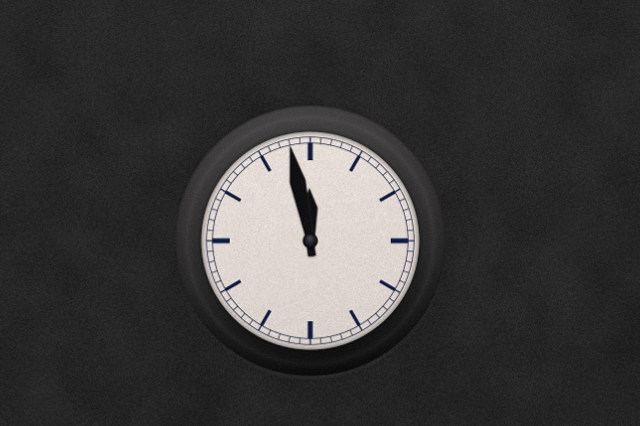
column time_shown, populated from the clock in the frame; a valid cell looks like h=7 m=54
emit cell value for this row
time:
h=11 m=58
